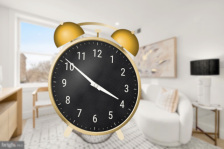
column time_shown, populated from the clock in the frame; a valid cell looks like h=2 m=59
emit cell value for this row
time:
h=3 m=51
